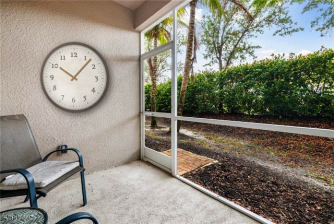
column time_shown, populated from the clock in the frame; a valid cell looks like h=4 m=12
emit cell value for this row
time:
h=10 m=7
